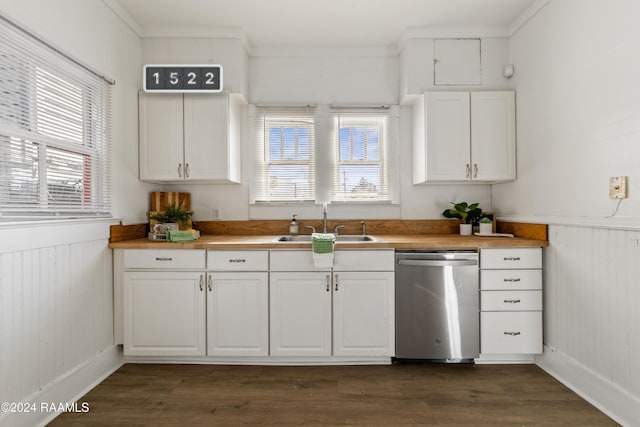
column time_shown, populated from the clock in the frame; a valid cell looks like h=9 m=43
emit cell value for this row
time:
h=15 m=22
